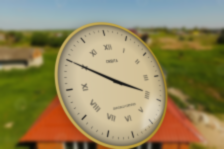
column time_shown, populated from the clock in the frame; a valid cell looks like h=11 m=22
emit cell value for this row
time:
h=3 m=50
